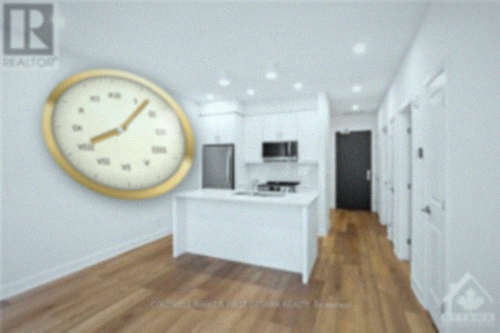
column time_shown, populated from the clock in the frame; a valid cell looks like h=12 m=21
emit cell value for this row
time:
h=8 m=7
